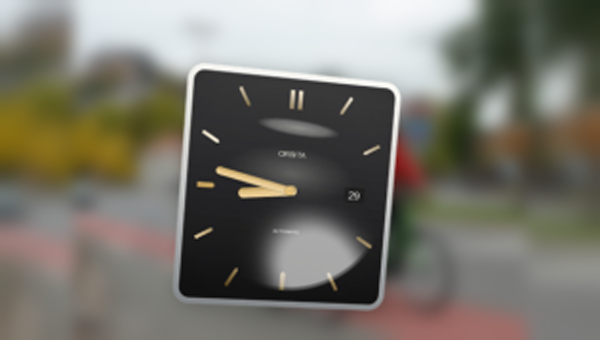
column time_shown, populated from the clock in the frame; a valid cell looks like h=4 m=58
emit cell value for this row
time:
h=8 m=47
